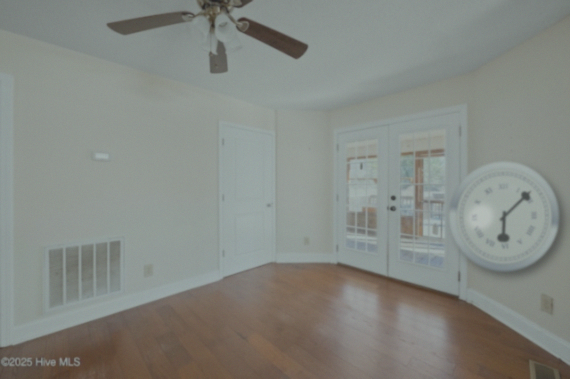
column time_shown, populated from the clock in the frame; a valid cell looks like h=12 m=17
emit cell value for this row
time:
h=6 m=8
